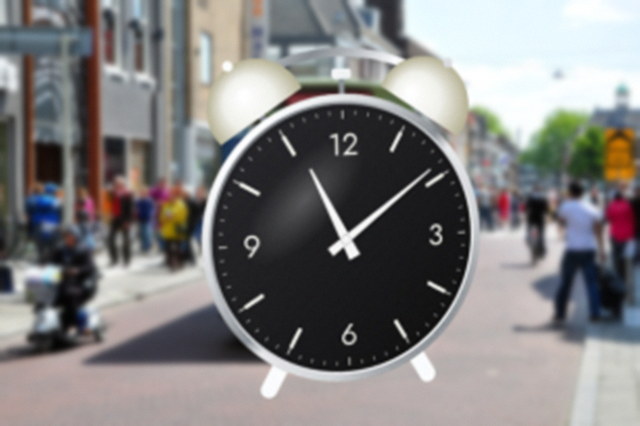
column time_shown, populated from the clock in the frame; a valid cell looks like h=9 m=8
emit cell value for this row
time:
h=11 m=9
